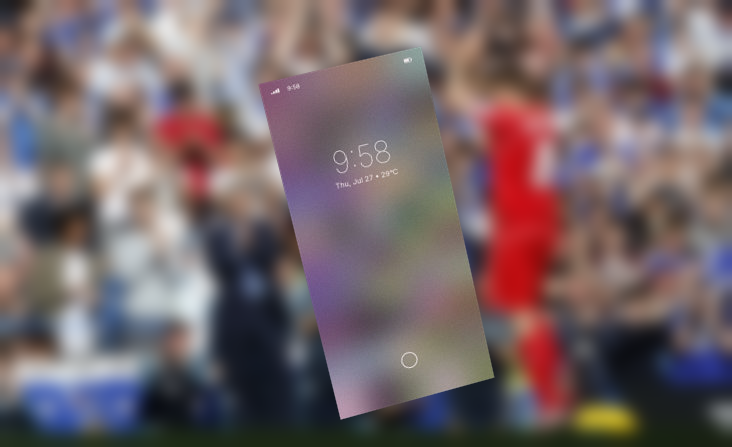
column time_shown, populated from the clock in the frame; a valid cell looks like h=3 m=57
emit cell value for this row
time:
h=9 m=58
